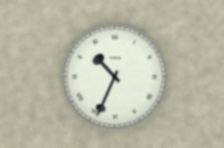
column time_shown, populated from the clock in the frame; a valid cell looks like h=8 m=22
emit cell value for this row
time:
h=10 m=34
